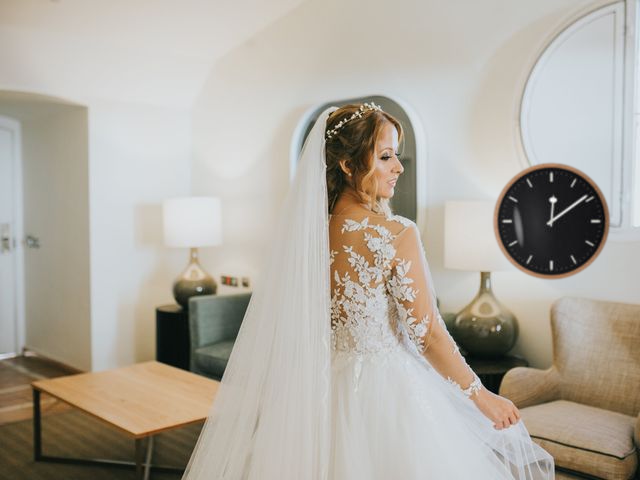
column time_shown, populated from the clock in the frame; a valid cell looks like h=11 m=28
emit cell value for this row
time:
h=12 m=9
